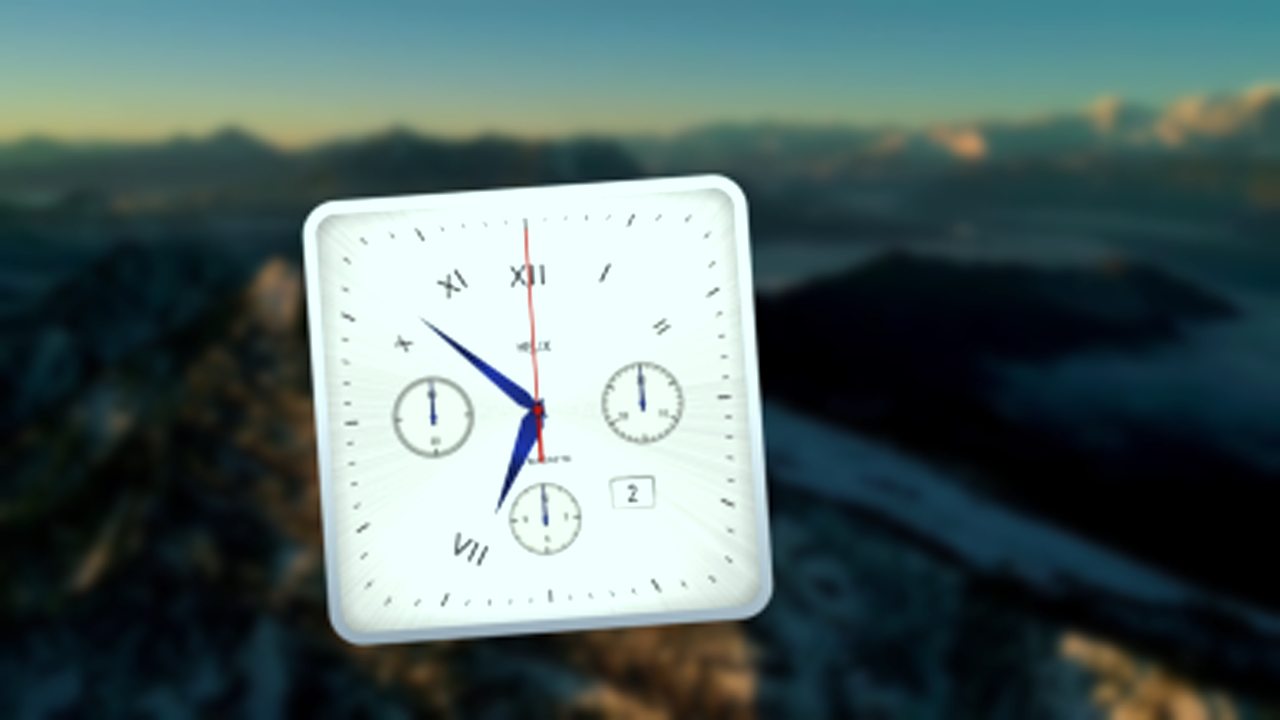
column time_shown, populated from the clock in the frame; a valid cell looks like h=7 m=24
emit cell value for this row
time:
h=6 m=52
